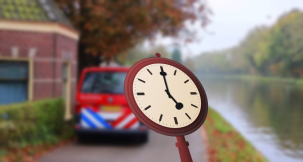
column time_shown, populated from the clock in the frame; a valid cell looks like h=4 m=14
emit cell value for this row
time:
h=5 m=0
